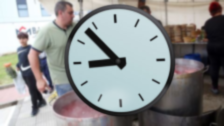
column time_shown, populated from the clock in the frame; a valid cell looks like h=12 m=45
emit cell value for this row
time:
h=8 m=53
